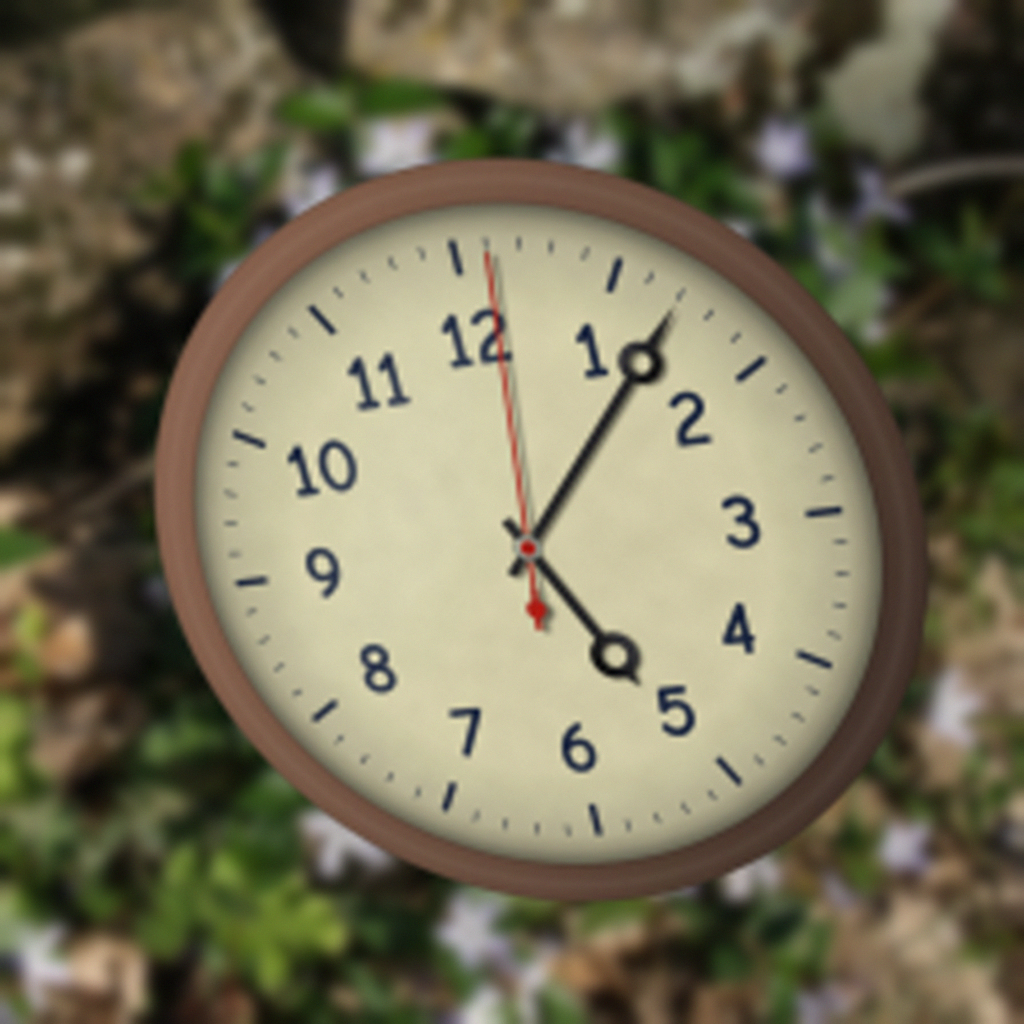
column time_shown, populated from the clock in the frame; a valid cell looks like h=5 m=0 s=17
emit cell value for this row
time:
h=5 m=7 s=1
